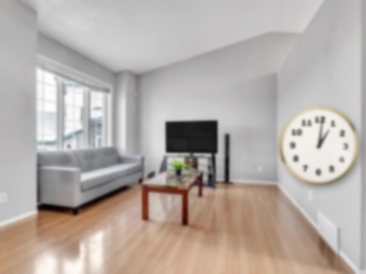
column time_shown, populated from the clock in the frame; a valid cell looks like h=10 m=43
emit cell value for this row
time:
h=1 m=1
